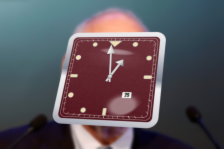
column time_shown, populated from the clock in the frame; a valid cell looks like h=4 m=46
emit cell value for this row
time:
h=12 m=59
